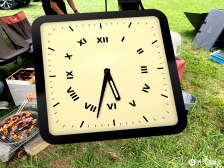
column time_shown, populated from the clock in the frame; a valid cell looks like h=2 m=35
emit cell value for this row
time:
h=5 m=33
